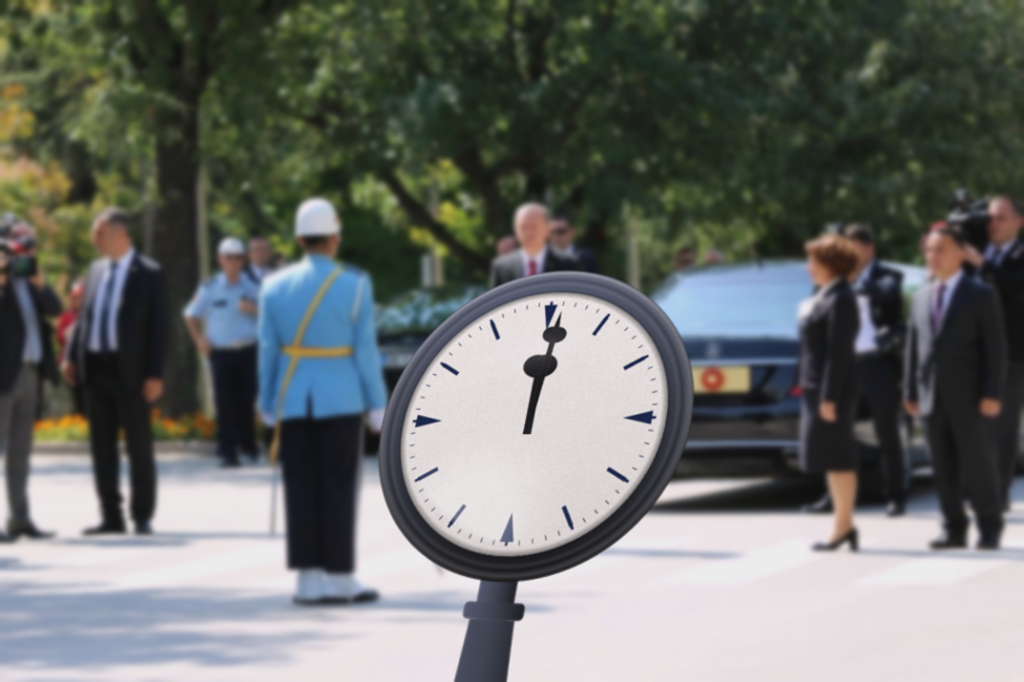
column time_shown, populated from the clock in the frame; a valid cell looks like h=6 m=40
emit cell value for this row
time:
h=12 m=1
